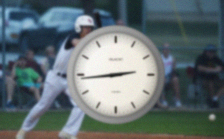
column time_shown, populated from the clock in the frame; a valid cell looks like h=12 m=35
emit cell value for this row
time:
h=2 m=44
